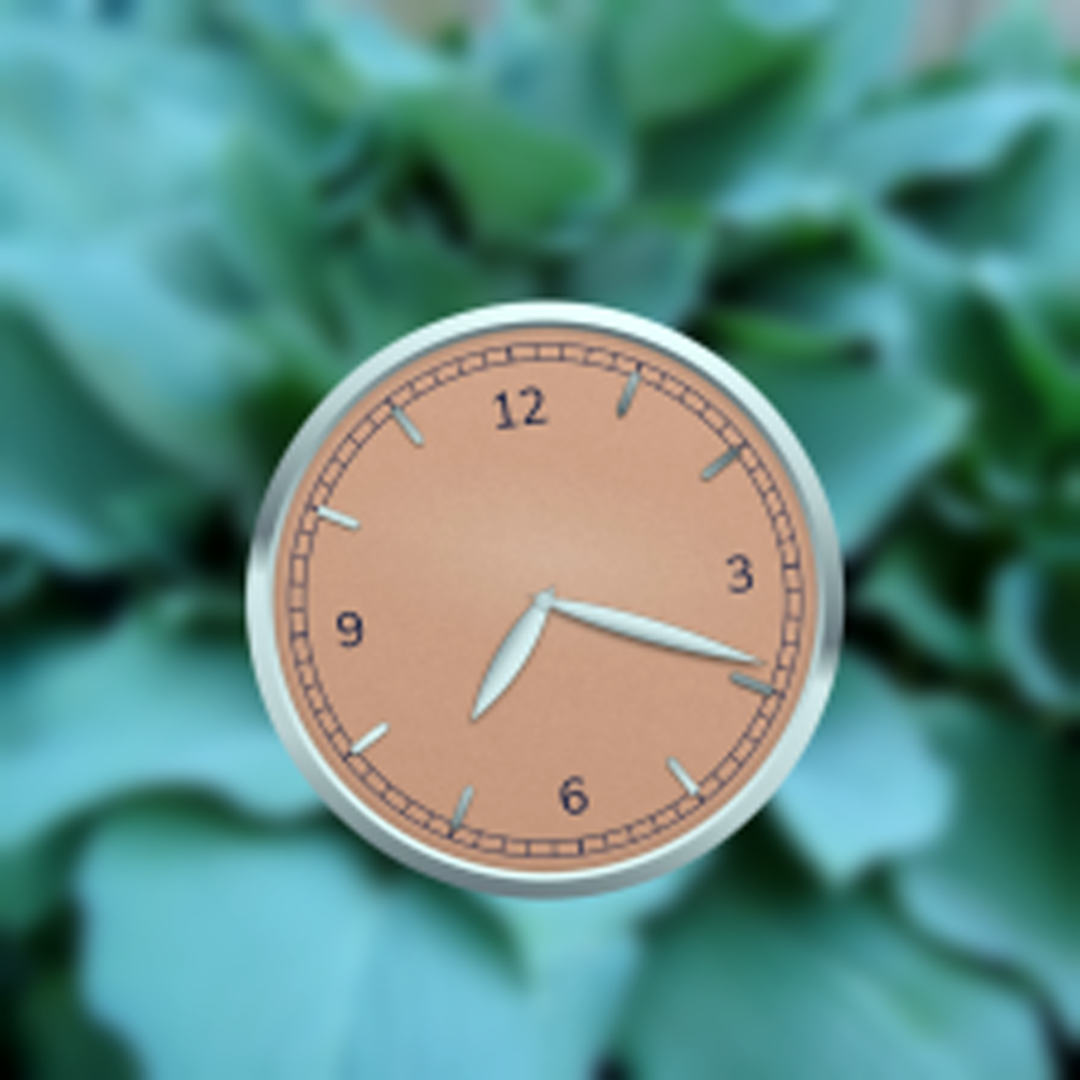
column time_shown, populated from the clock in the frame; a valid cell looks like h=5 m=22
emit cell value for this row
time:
h=7 m=19
